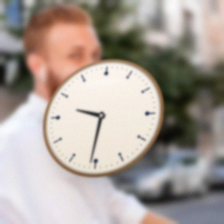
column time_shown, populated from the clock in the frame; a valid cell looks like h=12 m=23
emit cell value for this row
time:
h=9 m=31
